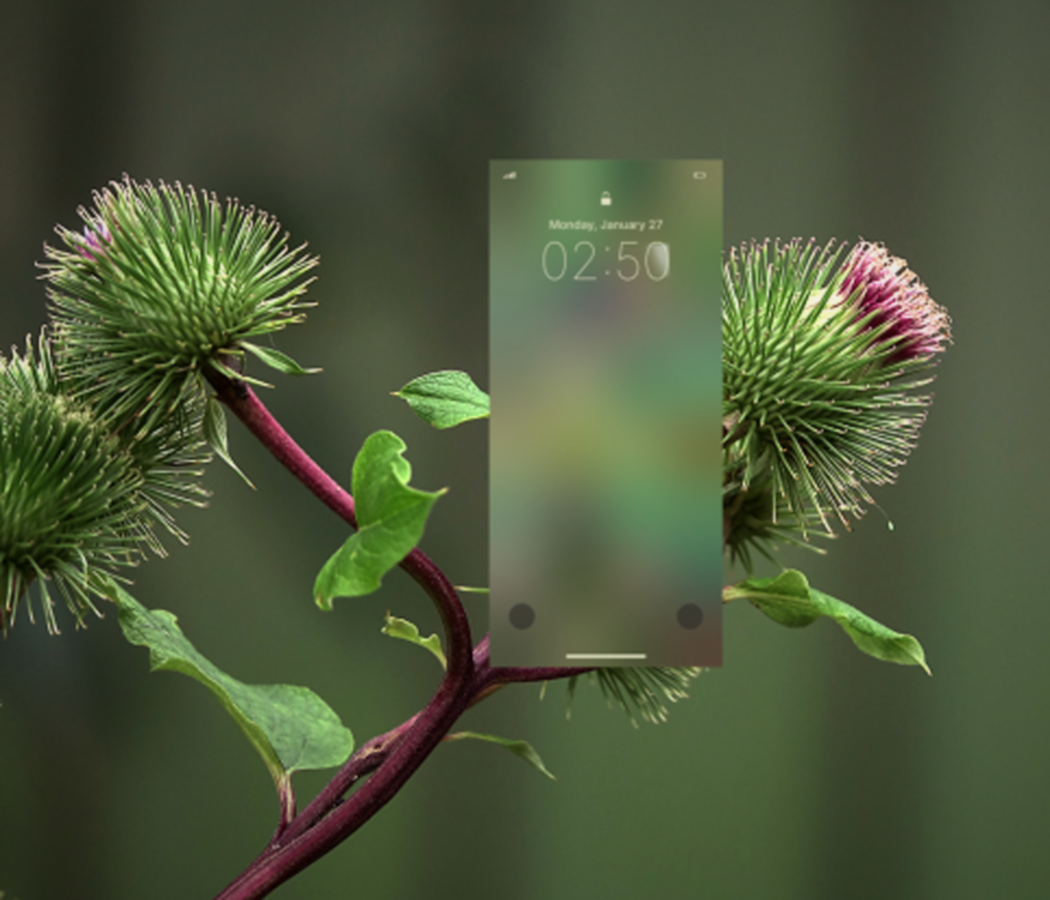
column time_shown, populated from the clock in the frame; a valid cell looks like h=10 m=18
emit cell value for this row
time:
h=2 m=50
